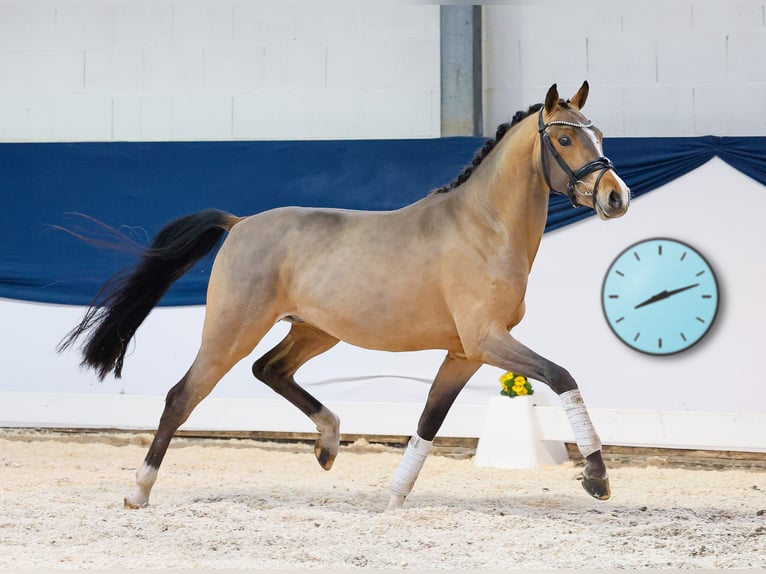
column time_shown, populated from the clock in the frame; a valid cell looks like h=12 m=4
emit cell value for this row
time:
h=8 m=12
